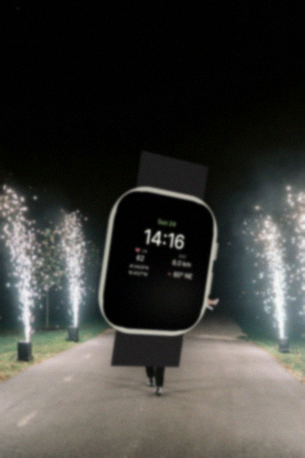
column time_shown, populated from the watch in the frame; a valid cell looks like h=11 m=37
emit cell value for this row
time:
h=14 m=16
